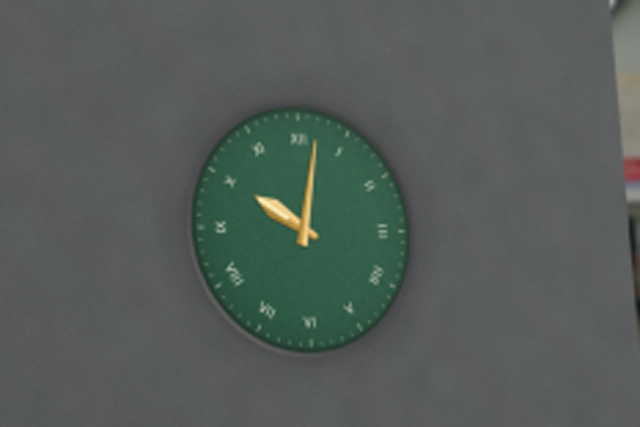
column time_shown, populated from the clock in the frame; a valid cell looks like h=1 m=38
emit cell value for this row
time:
h=10 m=2
